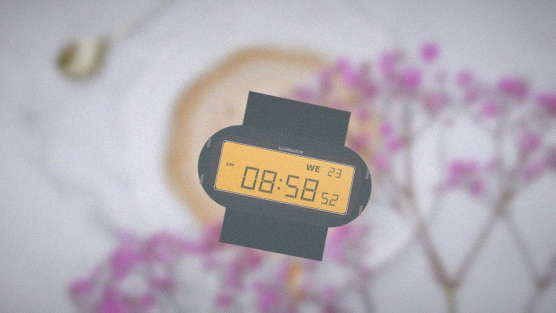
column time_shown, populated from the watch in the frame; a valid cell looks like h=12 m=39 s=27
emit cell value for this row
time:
h=8 m=58 s=52
